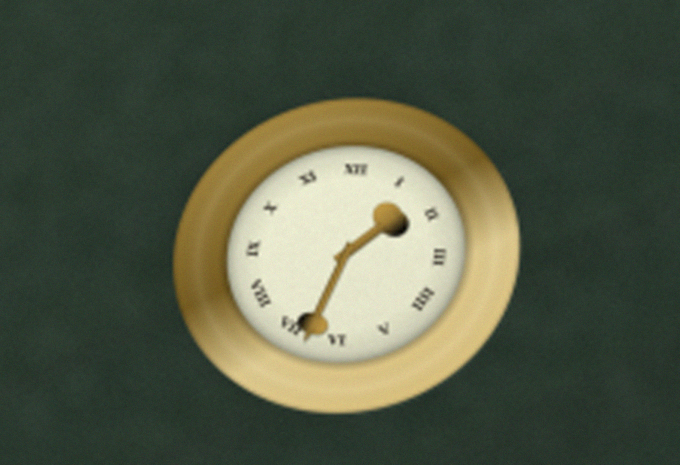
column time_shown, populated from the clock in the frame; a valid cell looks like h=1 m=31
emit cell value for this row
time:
h=1 m=33
